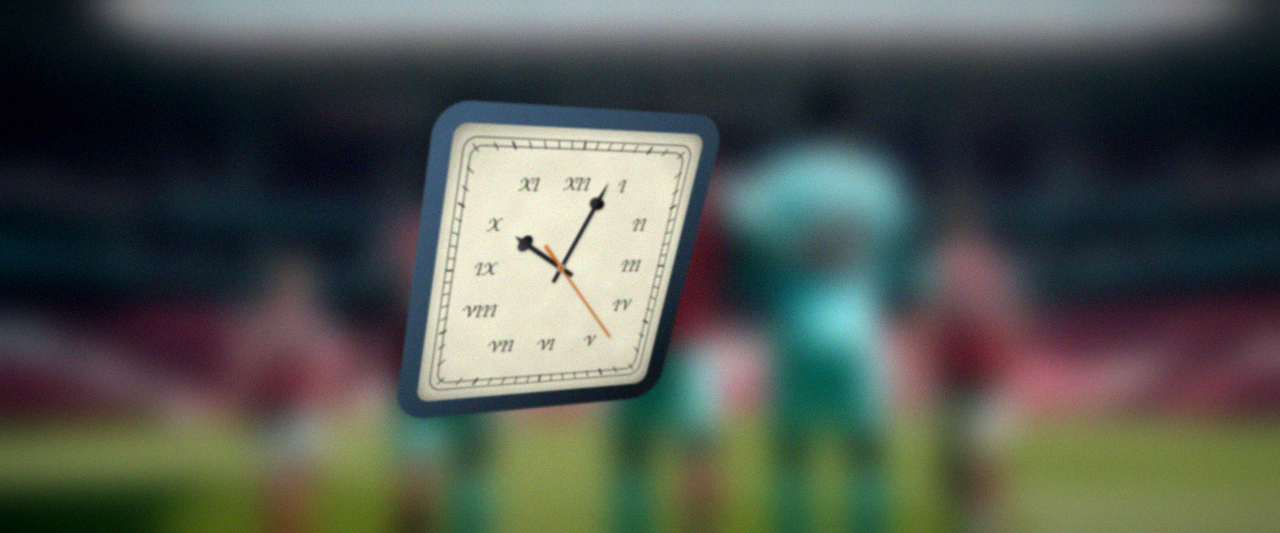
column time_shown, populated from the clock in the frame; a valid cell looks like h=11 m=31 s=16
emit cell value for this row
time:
h=10 m=3 s=23
